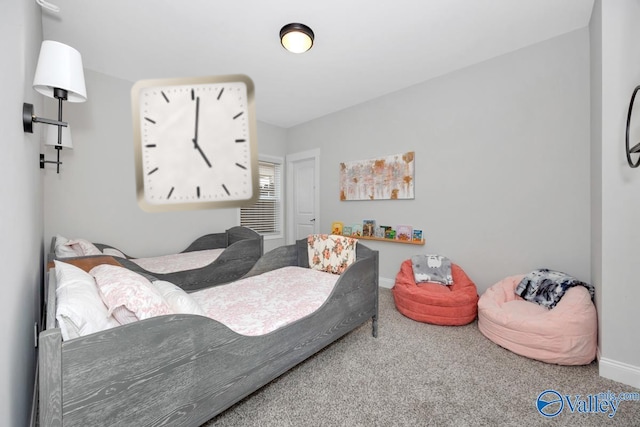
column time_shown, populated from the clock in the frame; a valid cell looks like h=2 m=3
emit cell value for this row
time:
h=5 m=1
